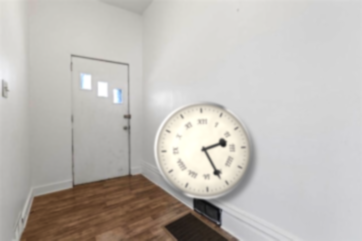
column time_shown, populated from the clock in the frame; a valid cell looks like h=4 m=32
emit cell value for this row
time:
h=2 m=26
